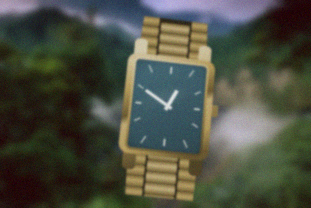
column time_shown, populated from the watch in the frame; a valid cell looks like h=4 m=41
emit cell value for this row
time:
h=12 m=50
